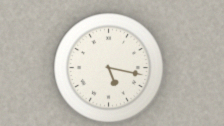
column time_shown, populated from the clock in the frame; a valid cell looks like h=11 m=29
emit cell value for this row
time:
h=5 m=17
